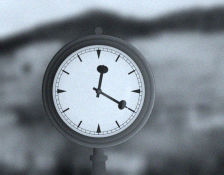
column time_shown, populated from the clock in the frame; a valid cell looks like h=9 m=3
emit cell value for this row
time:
h=12 m=20
